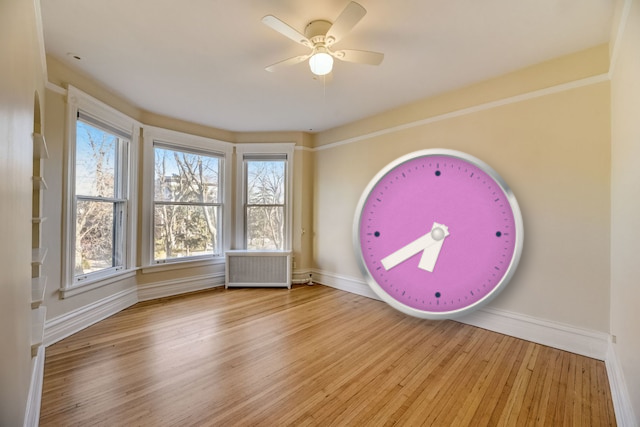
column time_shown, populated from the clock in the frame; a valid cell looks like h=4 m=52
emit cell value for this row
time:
h=6 m=40
